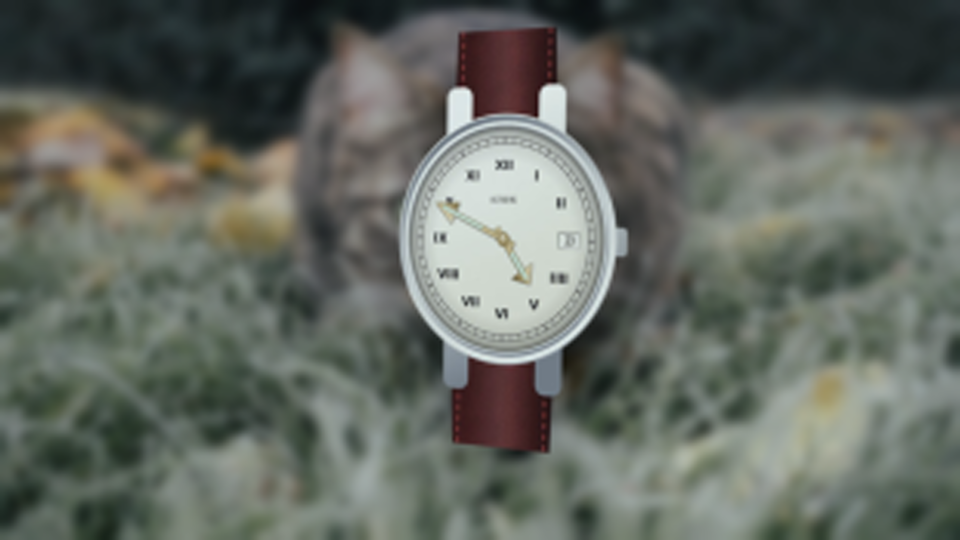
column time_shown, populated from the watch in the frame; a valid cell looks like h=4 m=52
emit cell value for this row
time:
h=4 m=49
